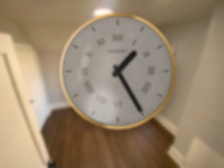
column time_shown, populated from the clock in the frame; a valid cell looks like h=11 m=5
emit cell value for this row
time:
h=1 m=25
